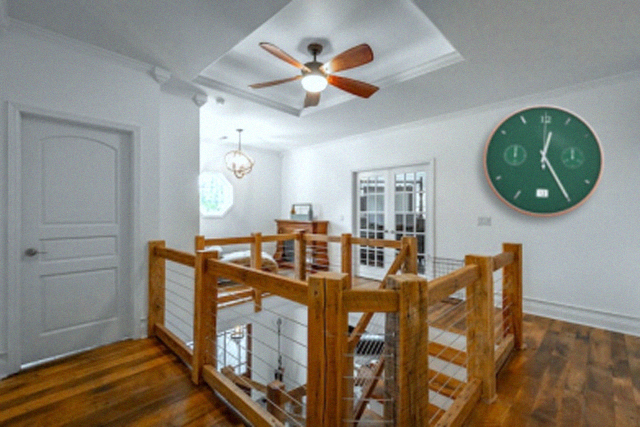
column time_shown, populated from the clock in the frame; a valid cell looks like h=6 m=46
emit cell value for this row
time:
h=12 m=25
